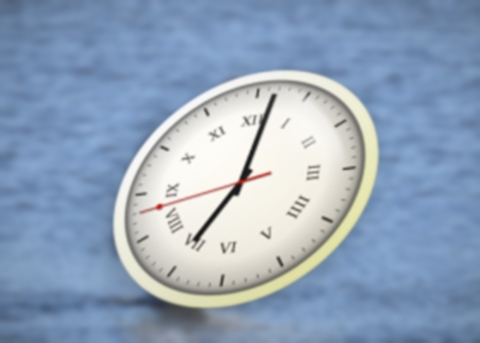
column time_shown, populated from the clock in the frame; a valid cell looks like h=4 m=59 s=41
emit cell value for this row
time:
h=7 m=1 s=43
